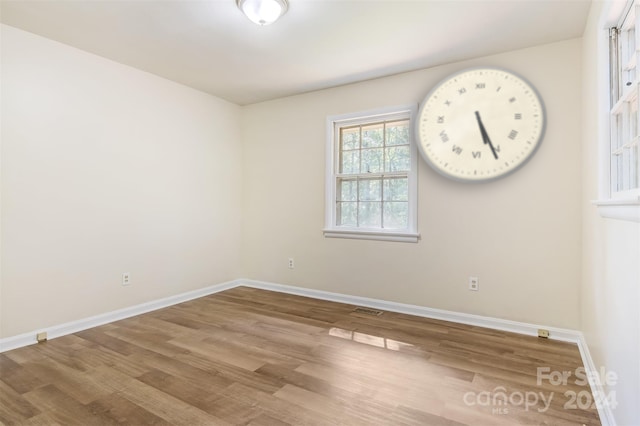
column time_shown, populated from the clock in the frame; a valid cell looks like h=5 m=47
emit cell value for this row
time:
h=5 m=26
